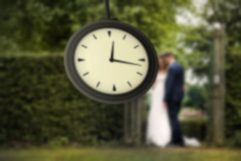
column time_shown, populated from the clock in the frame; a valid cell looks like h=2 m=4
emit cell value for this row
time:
h=12 m=17
